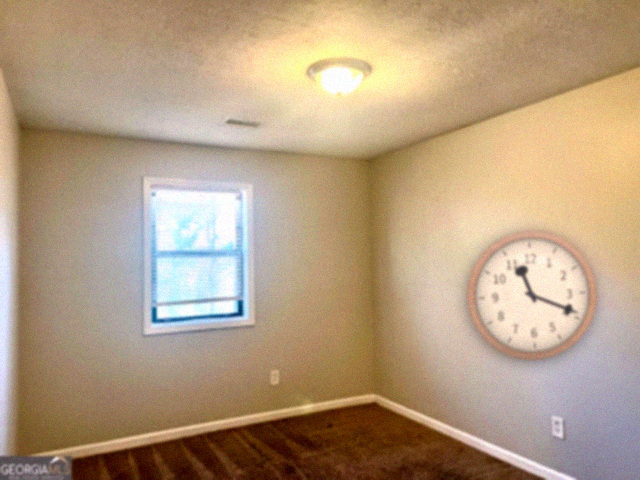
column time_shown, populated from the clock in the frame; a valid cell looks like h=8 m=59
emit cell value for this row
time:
h=11 m=19
